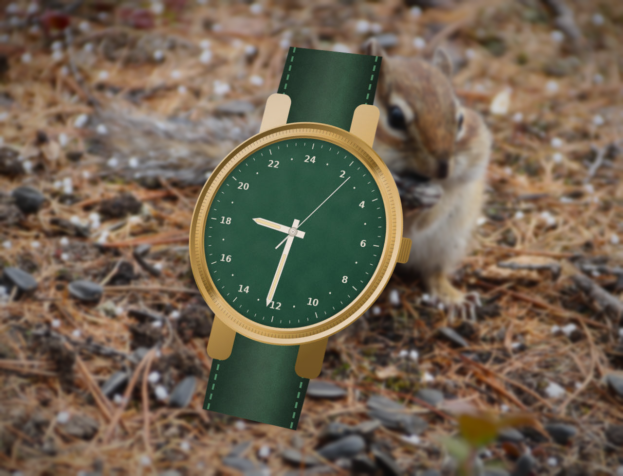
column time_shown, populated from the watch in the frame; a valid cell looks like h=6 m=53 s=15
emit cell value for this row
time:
h=18 m=31 s=6
